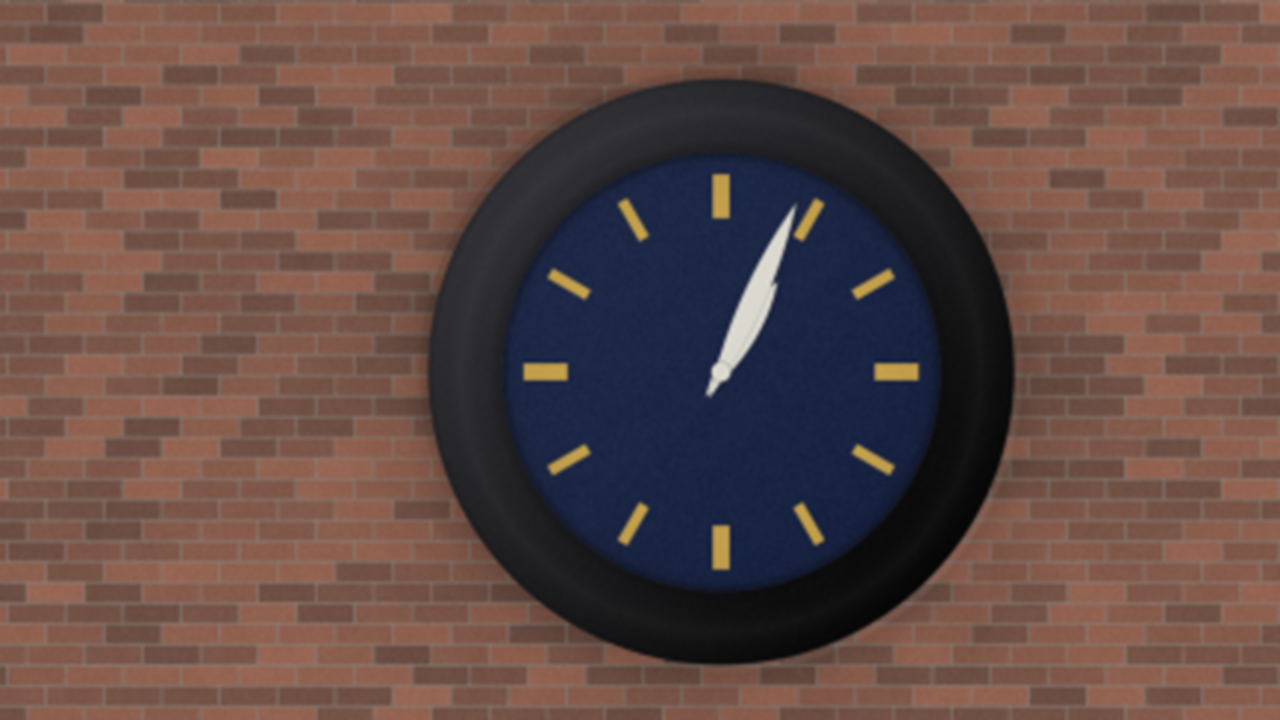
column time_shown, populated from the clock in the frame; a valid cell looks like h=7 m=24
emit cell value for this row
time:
h=1 m=4
